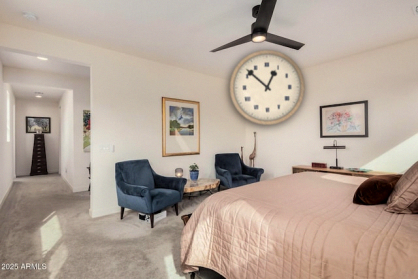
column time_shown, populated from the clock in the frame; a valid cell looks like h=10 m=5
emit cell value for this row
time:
h=12 m=52
